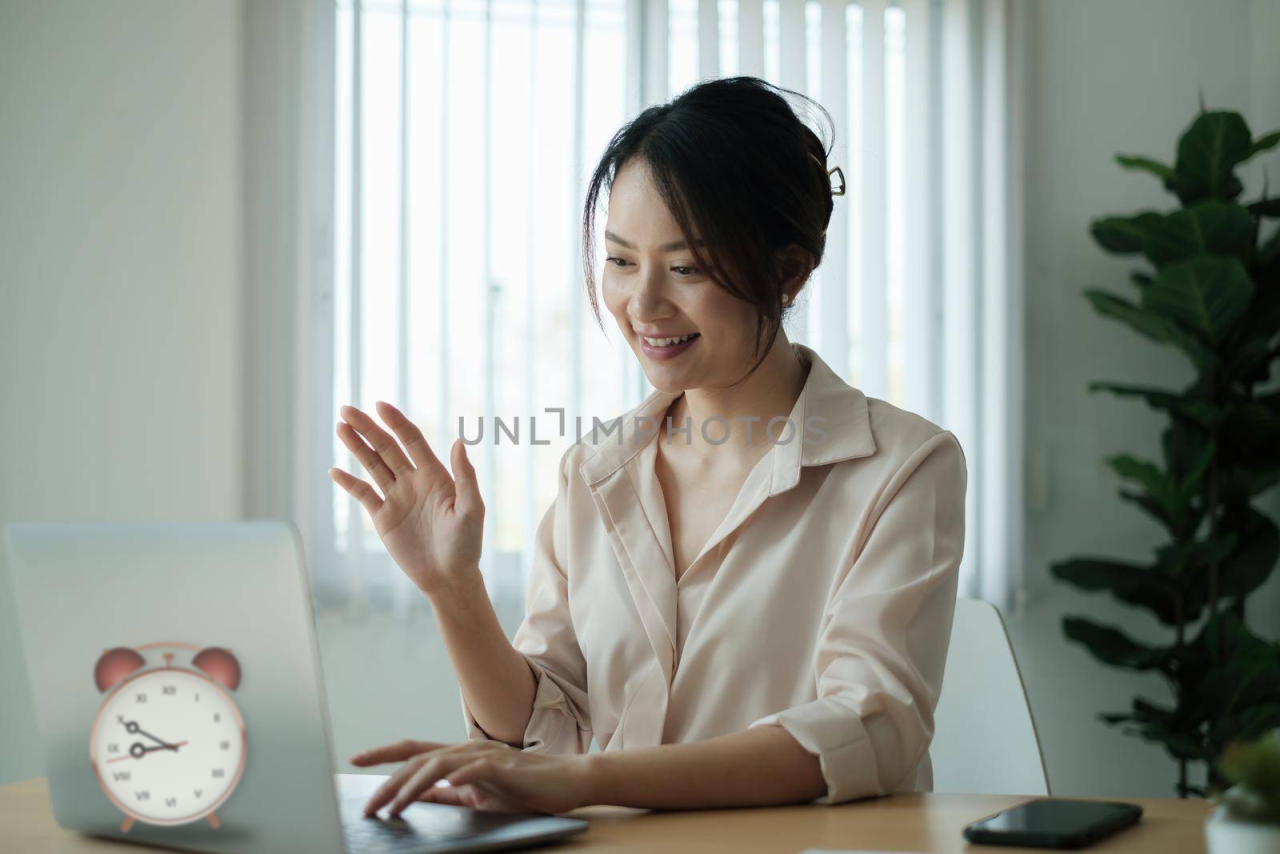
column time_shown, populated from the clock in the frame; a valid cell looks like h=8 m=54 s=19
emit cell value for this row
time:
h=8 m=49 s=43
